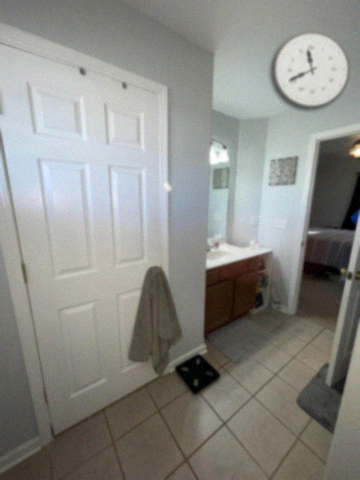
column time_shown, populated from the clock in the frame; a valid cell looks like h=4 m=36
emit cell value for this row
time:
h=11 m=41
